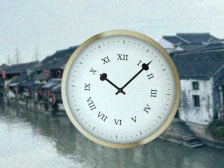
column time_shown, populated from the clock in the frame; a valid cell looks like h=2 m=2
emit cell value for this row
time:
h=10 m=7
